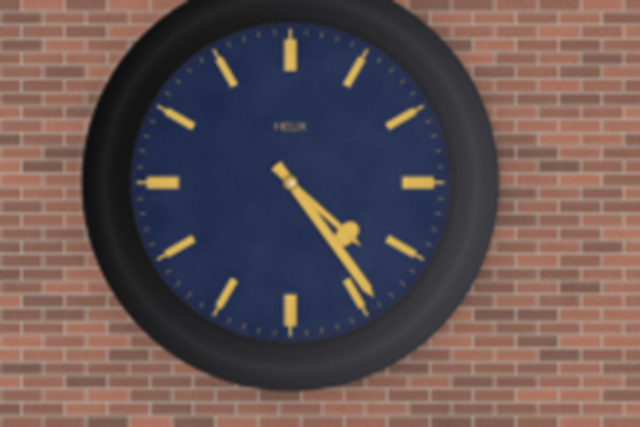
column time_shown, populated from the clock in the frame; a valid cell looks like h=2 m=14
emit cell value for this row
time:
h=4 m=24
